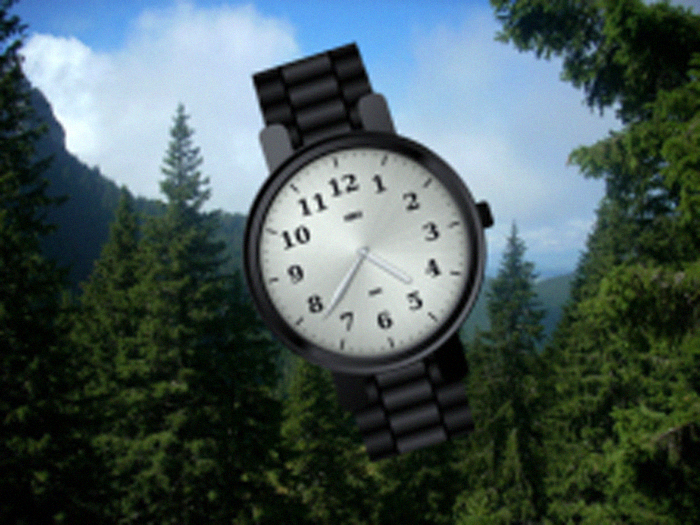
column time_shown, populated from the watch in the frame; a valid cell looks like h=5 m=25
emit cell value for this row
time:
h=4 m=38
